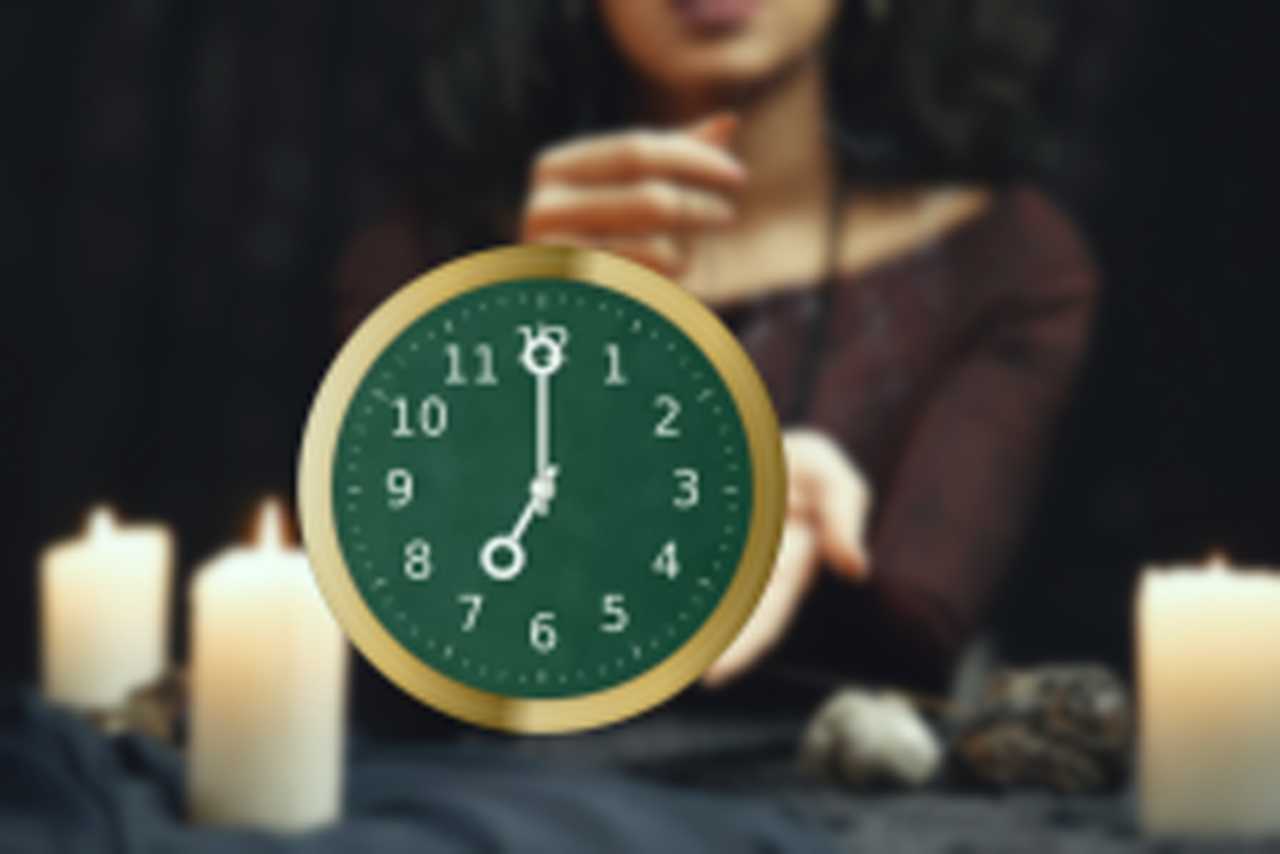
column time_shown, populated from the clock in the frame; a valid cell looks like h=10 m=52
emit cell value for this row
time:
h=7 m=0
